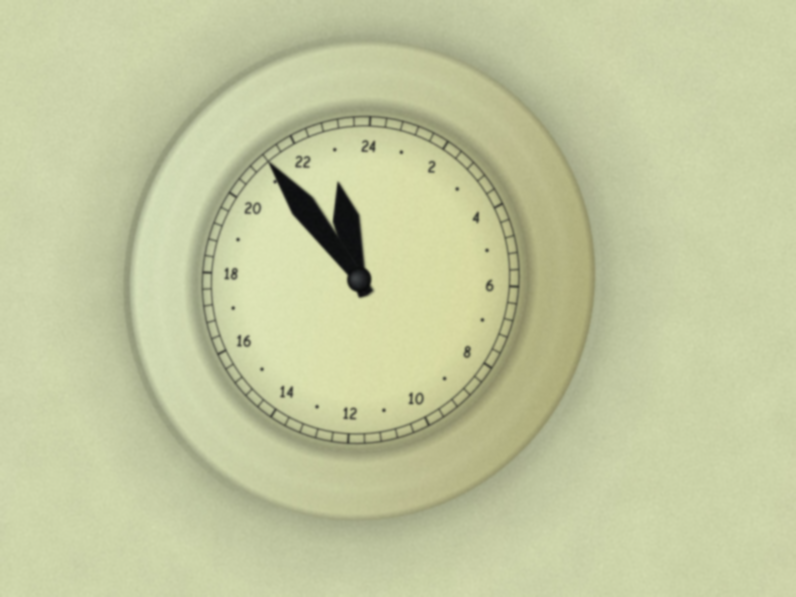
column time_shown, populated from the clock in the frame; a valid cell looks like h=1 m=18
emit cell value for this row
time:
h=22 m=53
